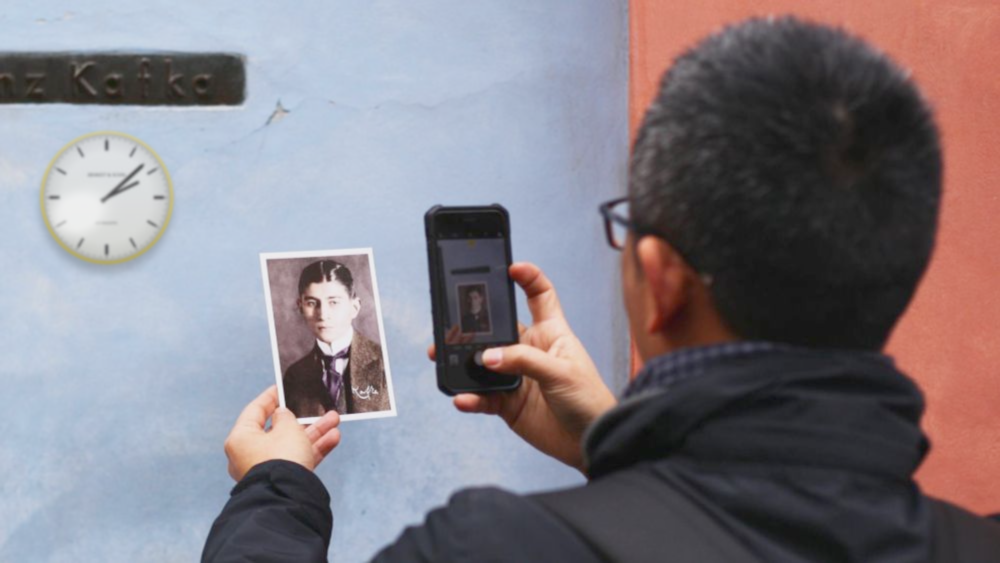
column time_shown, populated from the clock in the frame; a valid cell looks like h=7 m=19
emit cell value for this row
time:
h=2 m=8
